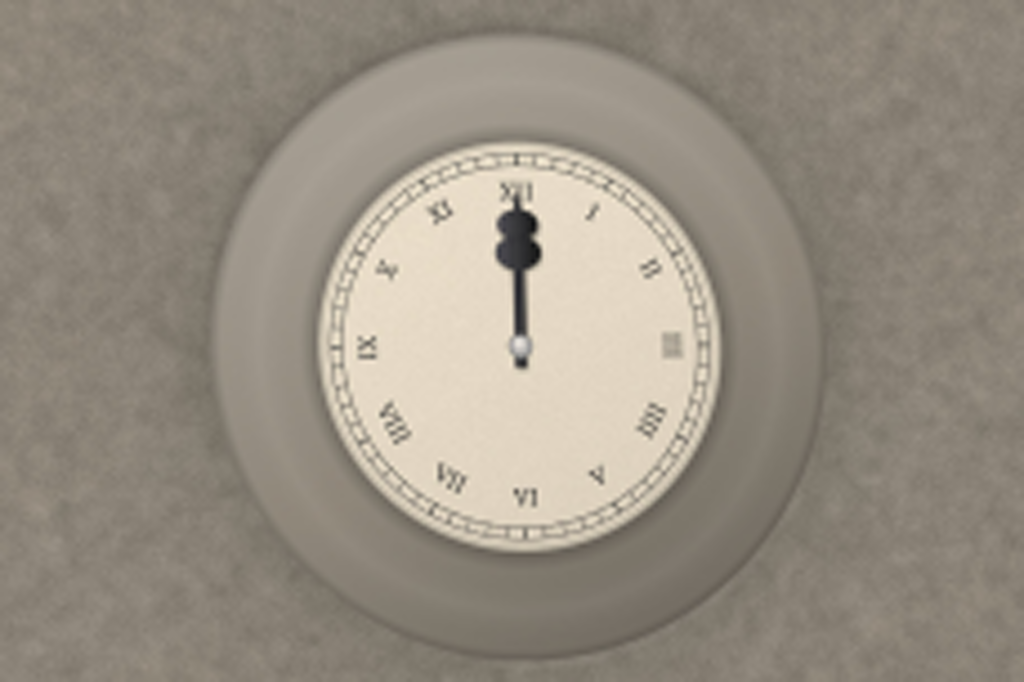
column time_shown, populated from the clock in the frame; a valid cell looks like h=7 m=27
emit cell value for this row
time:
h=12 m=0
